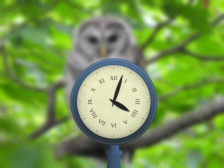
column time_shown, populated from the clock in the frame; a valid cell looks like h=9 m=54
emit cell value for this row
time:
h=4 m=3
